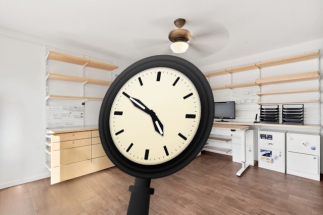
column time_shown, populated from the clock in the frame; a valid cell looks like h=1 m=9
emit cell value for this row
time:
h=4 m=50
